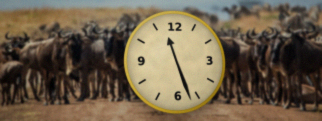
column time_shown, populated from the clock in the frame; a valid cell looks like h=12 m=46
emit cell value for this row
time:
h=11 m=27
